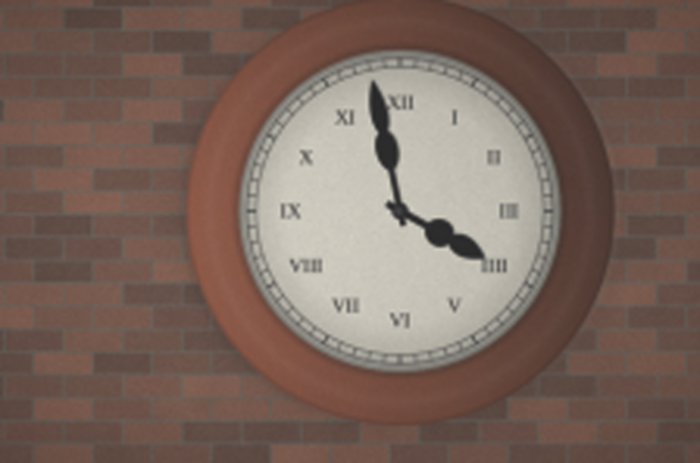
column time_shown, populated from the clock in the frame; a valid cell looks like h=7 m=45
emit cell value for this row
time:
h=3 m=58
